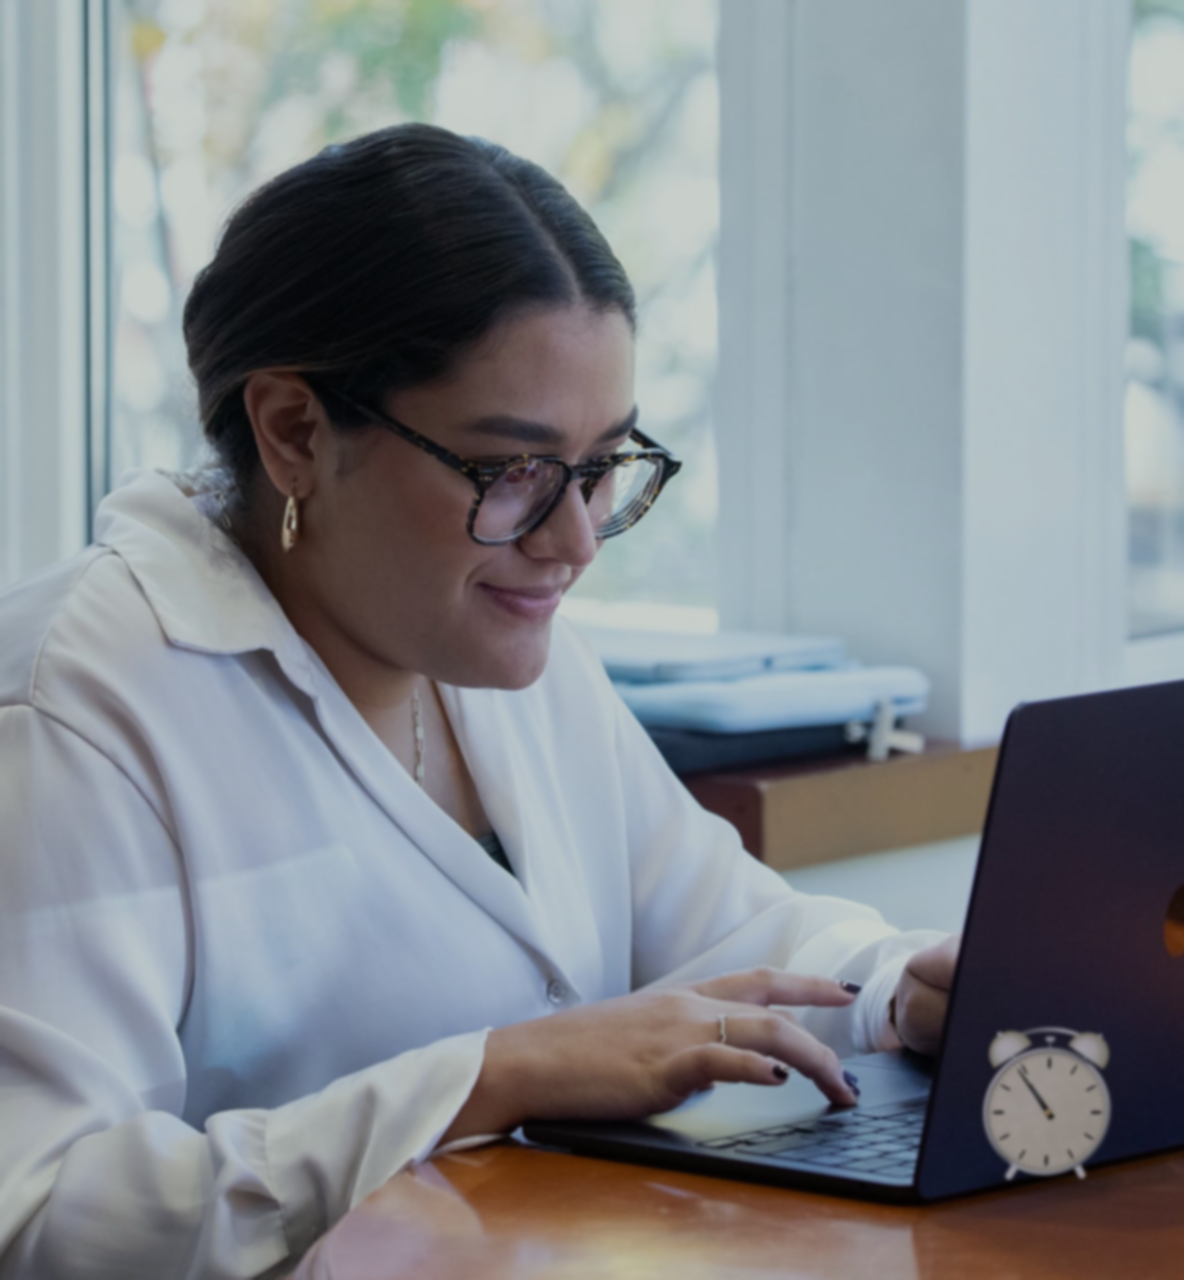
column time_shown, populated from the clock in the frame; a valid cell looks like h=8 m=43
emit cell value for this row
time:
h=10 m=54
